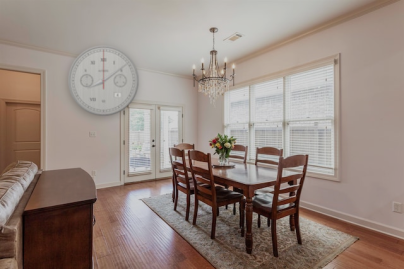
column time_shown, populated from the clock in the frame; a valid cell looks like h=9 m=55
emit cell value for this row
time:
h=8 m=9
